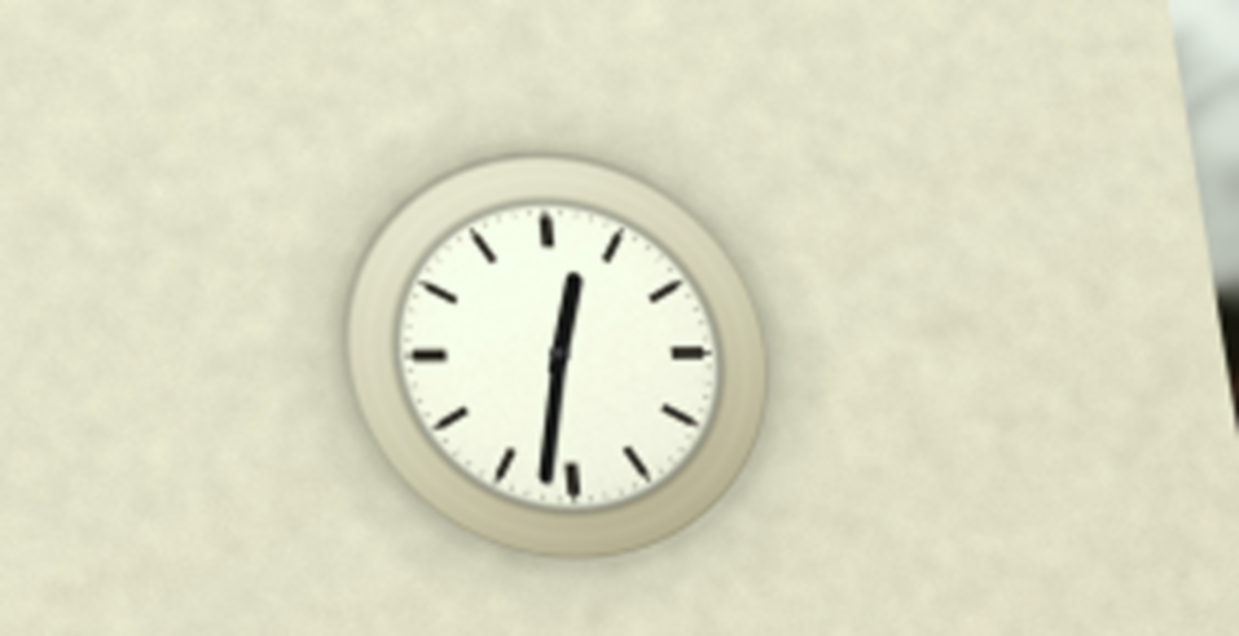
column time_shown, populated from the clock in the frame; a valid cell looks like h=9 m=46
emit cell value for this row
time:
h=12 m=32
